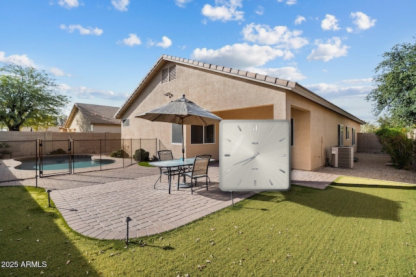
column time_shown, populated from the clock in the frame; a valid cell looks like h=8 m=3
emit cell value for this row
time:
h=7 m=41
